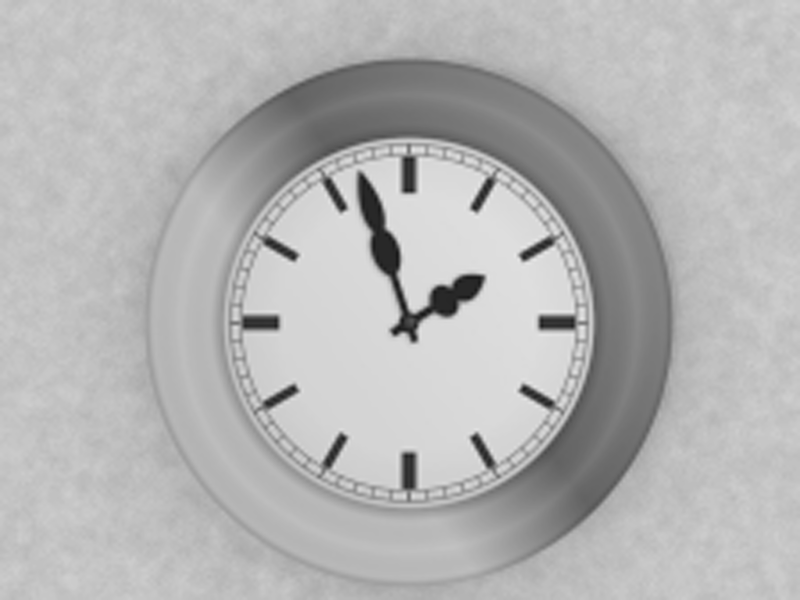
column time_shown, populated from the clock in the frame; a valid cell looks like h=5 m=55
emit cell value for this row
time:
h=1 m=57
